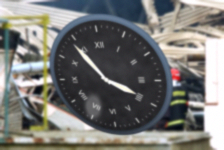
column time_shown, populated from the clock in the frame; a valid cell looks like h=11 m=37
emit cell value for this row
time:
h=3 m=54
